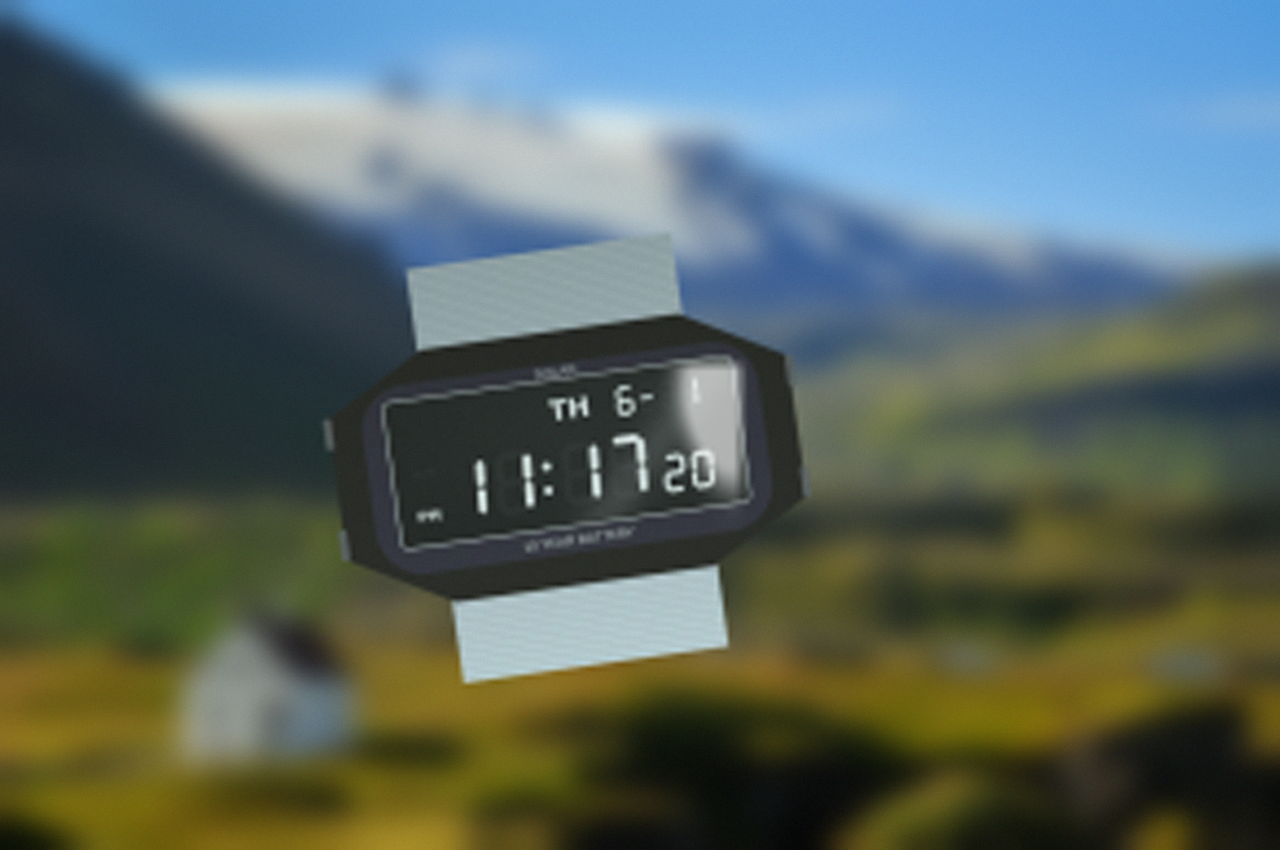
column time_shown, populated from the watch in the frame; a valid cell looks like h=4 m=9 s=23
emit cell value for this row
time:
h=11 m=17 s=20
